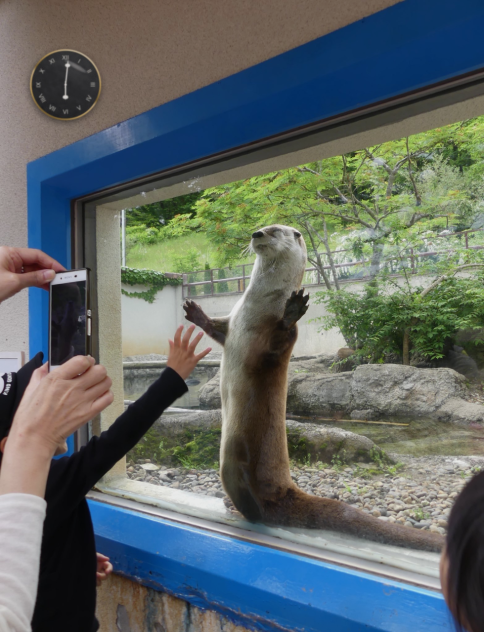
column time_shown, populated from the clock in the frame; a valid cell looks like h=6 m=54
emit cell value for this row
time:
h=6 m=1
